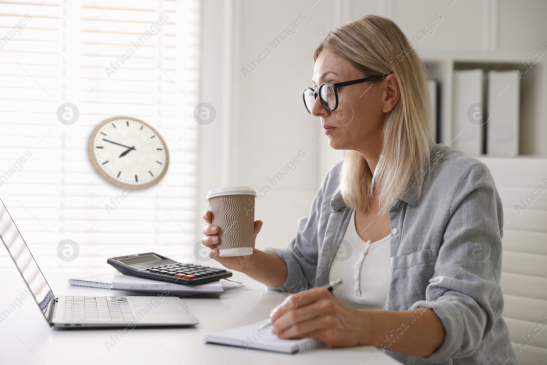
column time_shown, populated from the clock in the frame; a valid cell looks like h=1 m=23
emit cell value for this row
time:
h=7 m=48
